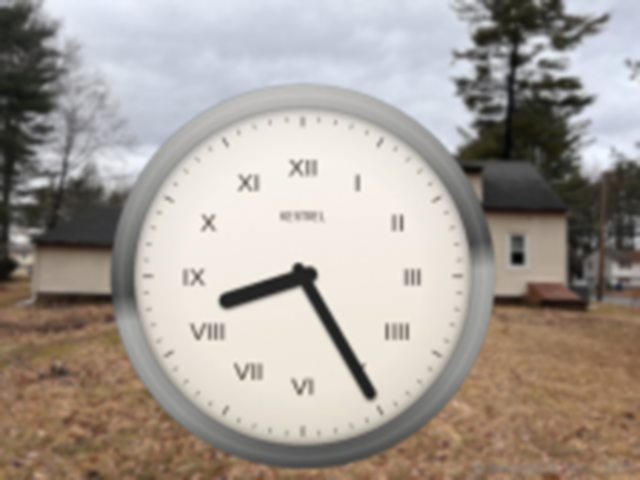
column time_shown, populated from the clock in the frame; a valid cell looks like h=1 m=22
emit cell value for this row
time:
h=8 m=25
